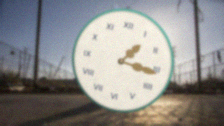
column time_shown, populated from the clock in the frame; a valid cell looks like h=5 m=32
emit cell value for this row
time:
h=1 m=16
